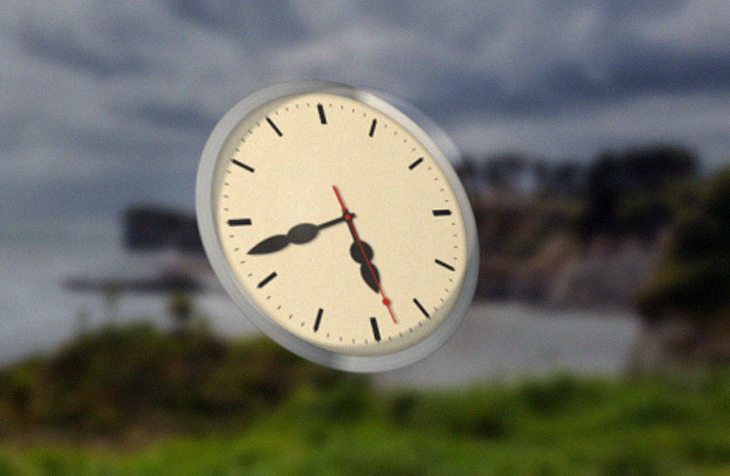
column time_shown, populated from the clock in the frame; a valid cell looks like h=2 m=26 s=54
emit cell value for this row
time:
h=5 m=42 s=28
